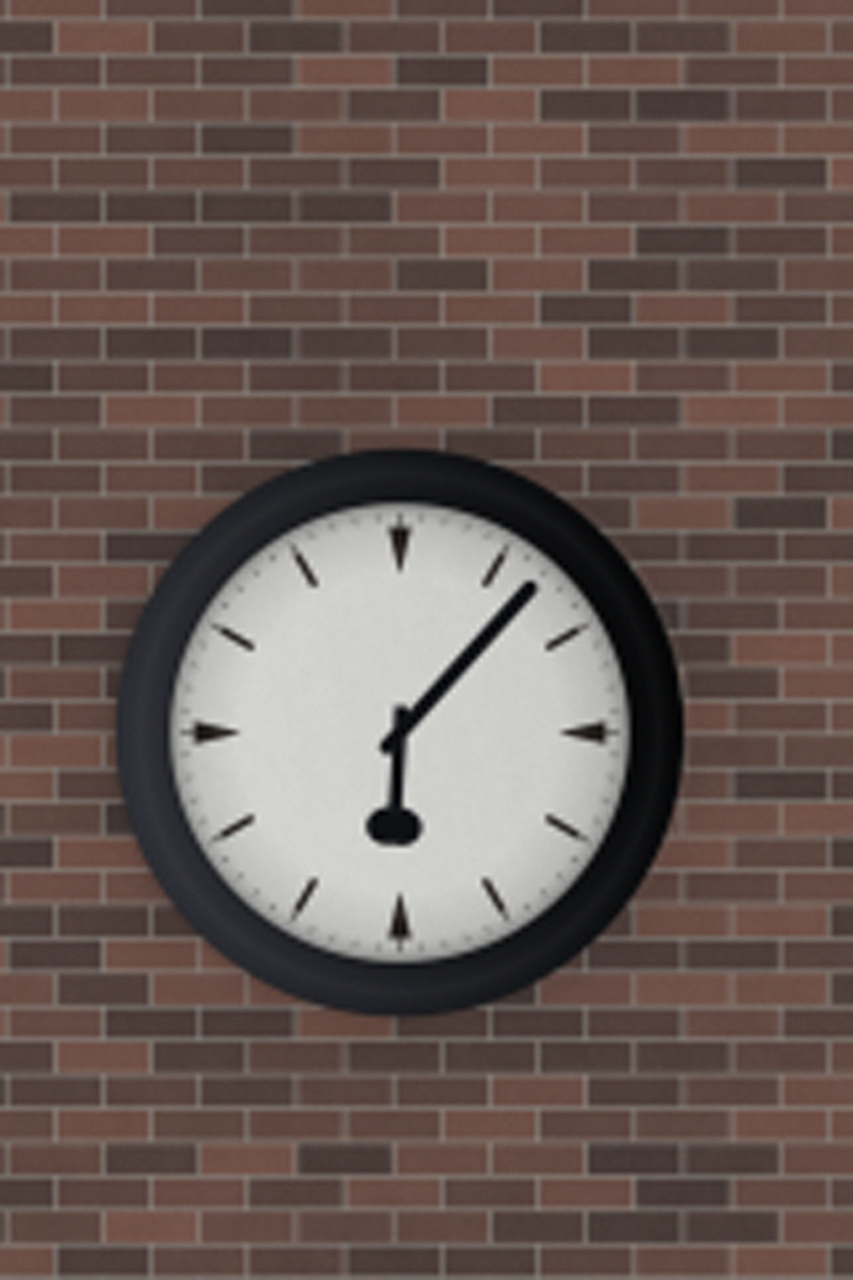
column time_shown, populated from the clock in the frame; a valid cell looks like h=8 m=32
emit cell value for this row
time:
h=6 m=7
